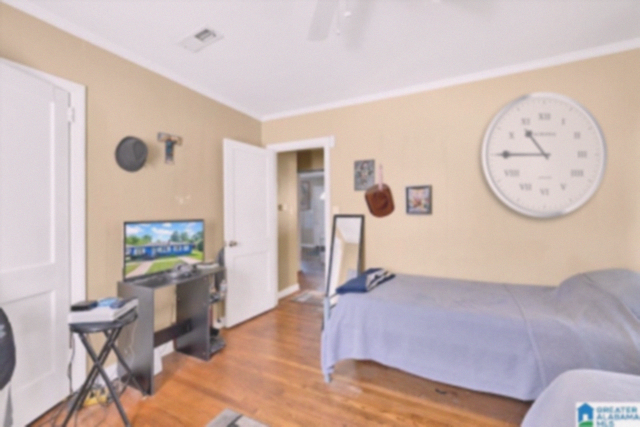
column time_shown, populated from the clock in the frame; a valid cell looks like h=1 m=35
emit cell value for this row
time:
h=10 m=45
